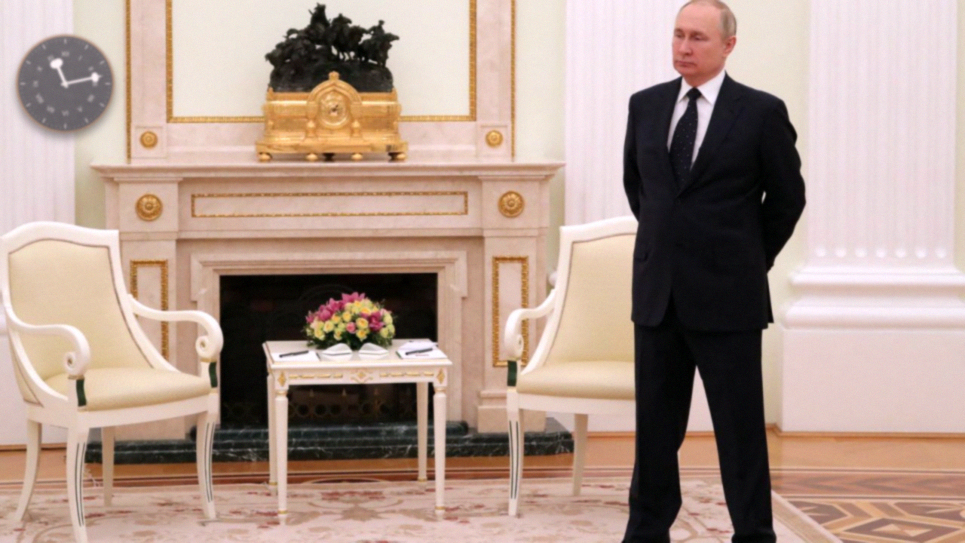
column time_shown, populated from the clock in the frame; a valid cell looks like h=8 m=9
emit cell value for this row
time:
h=11 m=13
